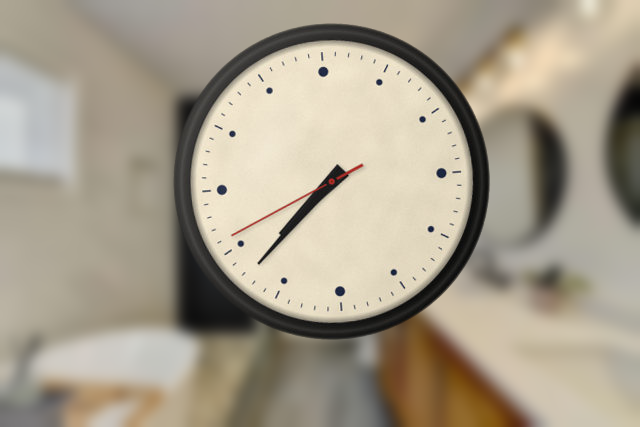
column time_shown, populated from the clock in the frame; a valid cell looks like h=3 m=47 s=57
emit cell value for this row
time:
h=7 m=37 s=41
